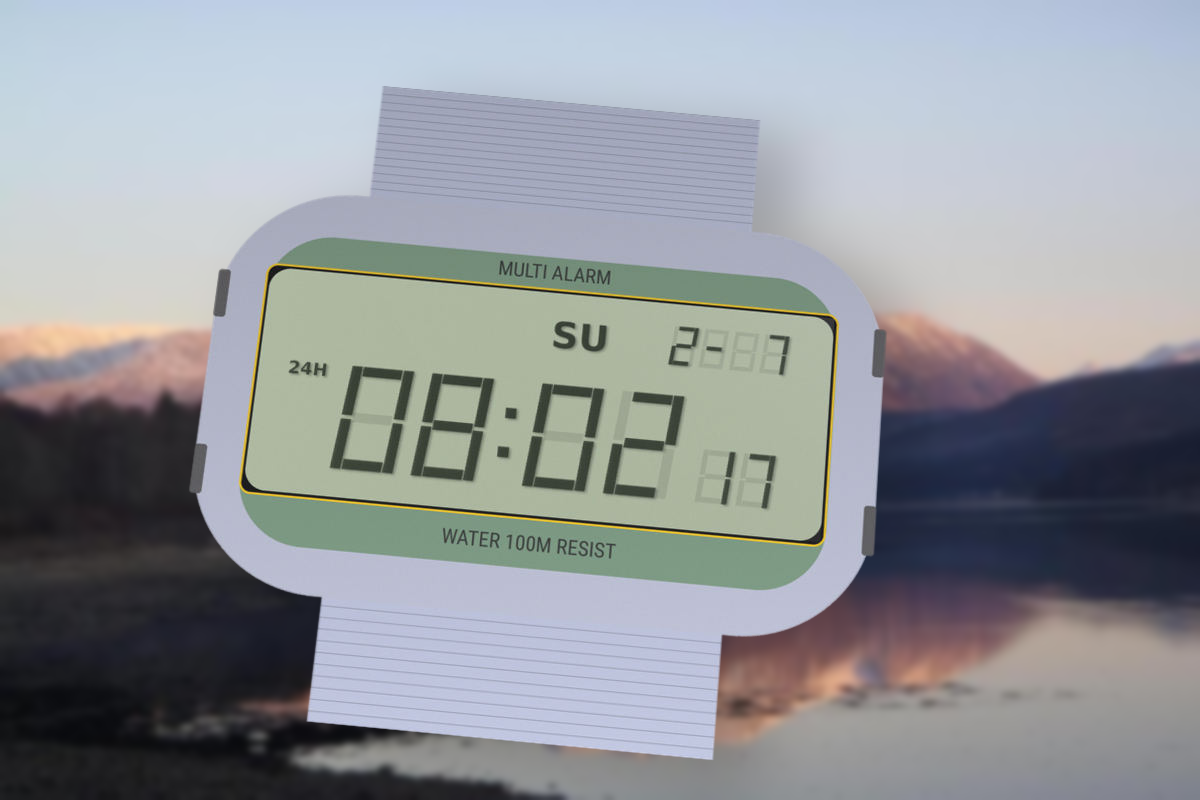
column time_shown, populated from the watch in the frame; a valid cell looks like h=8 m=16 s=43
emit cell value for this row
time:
h=8 m=2 s=17
